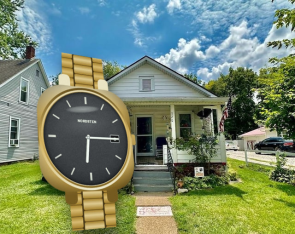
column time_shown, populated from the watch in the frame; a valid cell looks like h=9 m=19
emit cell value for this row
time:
h=6 m=15
